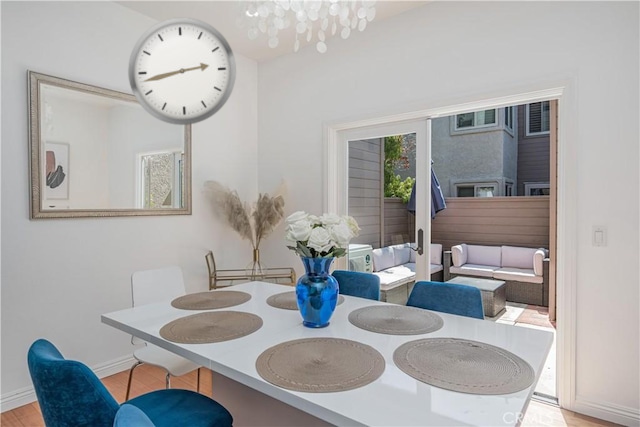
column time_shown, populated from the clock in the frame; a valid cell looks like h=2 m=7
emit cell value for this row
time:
h=2 m=43
